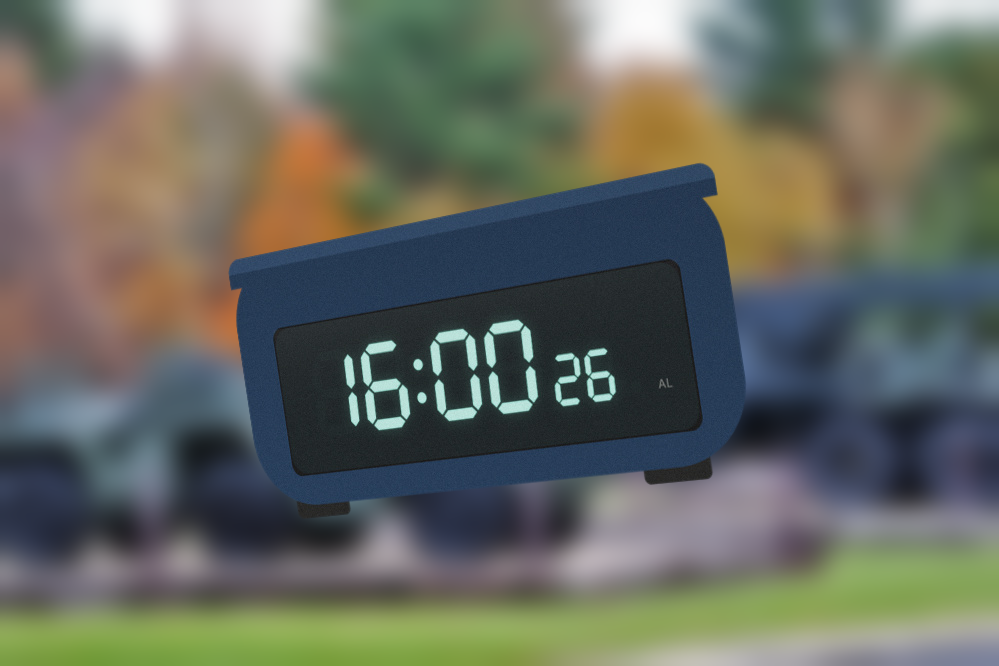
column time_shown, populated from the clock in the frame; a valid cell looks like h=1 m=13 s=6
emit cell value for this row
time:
h=16 m=0 s=26
